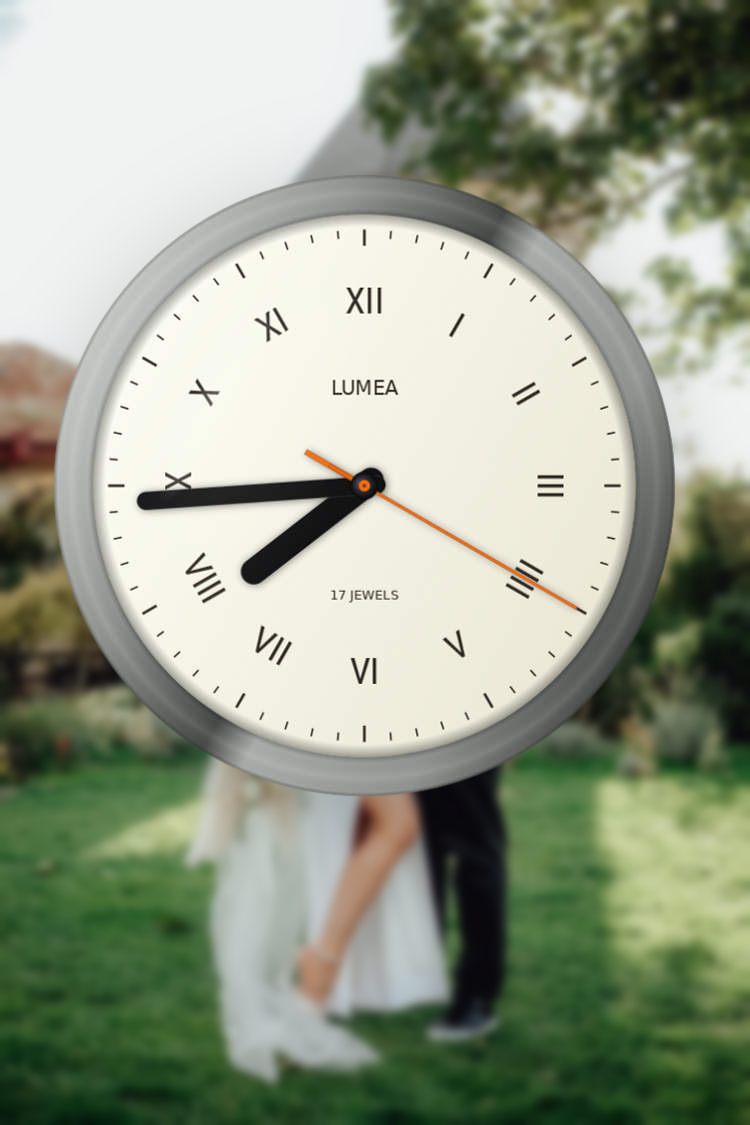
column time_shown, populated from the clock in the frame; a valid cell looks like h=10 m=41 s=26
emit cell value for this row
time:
h=7 m=44 s=20
